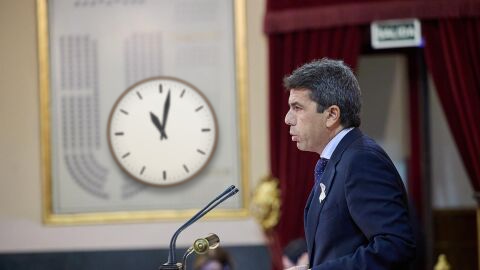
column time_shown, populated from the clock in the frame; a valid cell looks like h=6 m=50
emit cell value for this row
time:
h=11 m=2
